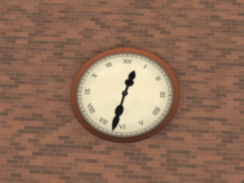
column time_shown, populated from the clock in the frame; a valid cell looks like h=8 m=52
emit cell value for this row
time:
h=12 m=32
